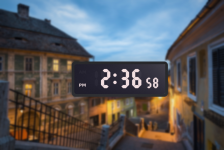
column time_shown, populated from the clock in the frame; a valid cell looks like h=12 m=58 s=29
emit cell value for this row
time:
h=2 m=36 s=58
